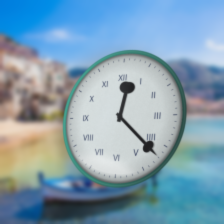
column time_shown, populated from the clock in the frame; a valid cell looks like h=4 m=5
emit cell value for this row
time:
h=12 m=22
